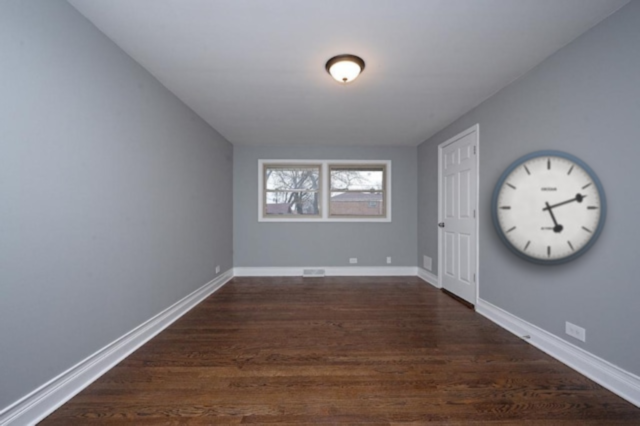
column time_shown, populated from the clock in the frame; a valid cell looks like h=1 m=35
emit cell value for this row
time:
h=5 m=12
